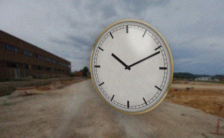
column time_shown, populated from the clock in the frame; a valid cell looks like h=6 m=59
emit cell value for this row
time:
h=10 m=11
